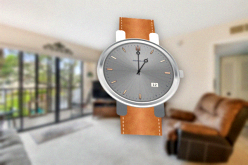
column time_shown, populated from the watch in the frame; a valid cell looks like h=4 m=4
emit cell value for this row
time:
h=1 m=0
